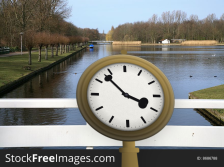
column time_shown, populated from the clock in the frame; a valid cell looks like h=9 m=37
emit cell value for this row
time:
h=3 m=53
